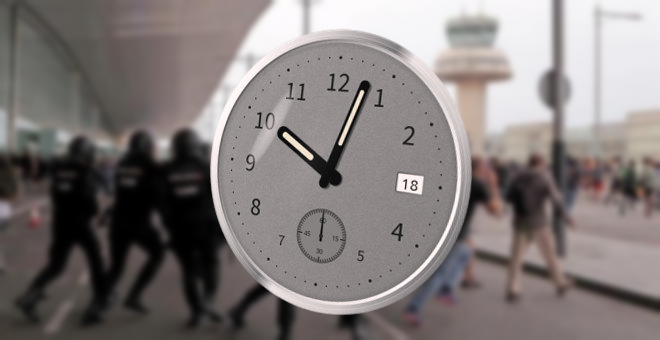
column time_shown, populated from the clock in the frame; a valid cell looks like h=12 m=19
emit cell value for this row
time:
h=10 m=3
